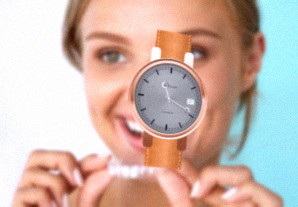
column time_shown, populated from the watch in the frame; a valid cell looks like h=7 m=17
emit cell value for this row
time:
h=11 m=19
